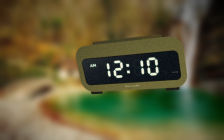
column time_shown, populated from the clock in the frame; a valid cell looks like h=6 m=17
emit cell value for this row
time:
h=12 m=10
